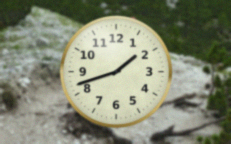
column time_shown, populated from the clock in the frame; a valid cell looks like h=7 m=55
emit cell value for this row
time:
h=1 m=42
